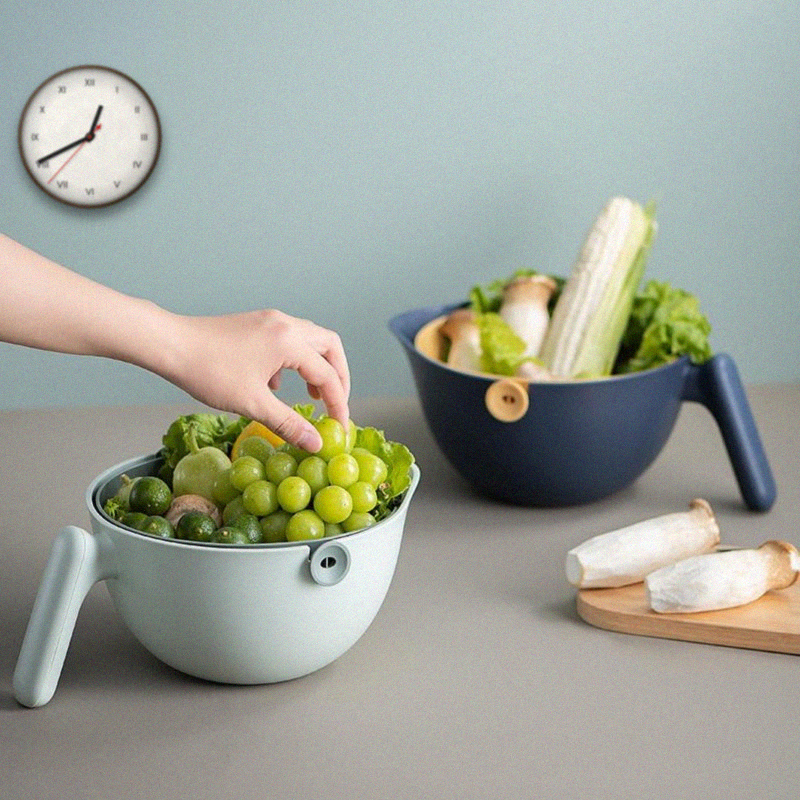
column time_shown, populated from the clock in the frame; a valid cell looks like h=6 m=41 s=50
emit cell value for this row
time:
h=12 m=40 s=37
